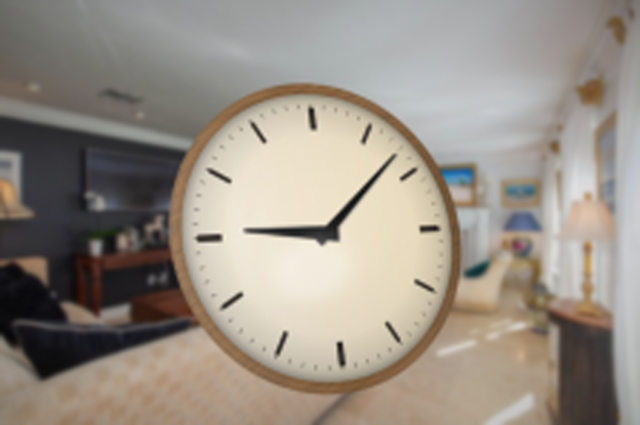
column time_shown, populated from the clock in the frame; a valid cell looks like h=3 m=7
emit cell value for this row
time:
h=9 m=8
